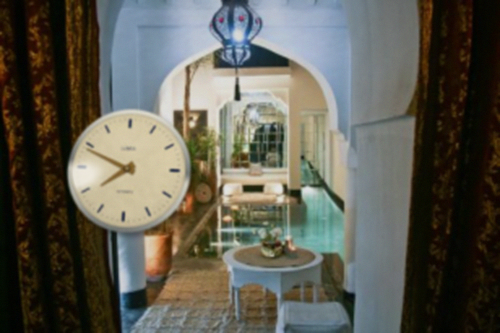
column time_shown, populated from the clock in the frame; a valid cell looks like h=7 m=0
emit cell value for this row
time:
h=7 m=49
